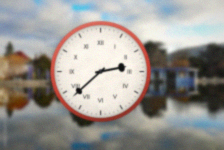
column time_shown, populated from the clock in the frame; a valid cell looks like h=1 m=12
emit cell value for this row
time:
h=2 m=38
